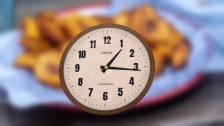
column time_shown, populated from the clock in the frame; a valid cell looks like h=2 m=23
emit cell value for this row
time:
h=1 m=16
